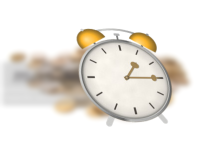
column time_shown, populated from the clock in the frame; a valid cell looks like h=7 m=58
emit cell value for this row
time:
h=1 m=15
